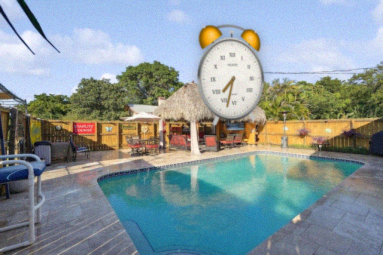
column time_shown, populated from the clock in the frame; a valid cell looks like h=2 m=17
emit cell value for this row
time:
h=7 m=33
